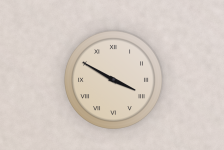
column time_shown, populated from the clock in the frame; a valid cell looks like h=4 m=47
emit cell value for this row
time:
h=3 m=50
